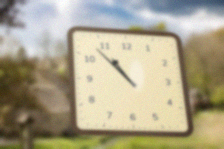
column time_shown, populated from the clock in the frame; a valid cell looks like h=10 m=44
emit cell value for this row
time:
h=10 m=53
